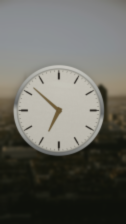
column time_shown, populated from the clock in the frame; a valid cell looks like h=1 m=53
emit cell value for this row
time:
h=6 m=52
